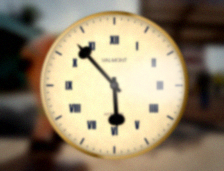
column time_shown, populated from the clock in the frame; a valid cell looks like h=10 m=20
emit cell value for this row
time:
h=5 m=53
